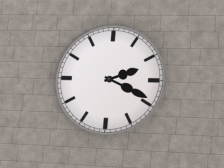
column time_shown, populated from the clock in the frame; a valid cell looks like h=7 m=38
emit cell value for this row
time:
h=2 m=19
